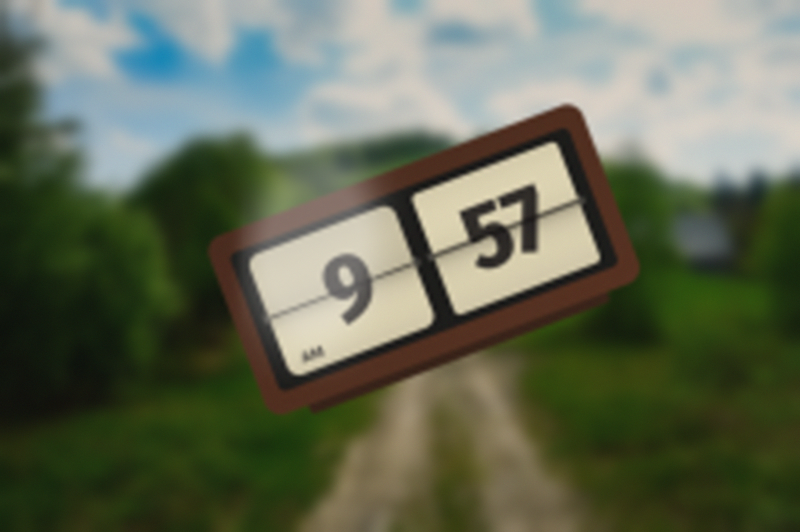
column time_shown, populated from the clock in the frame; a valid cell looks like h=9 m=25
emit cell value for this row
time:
h=9 m=57
